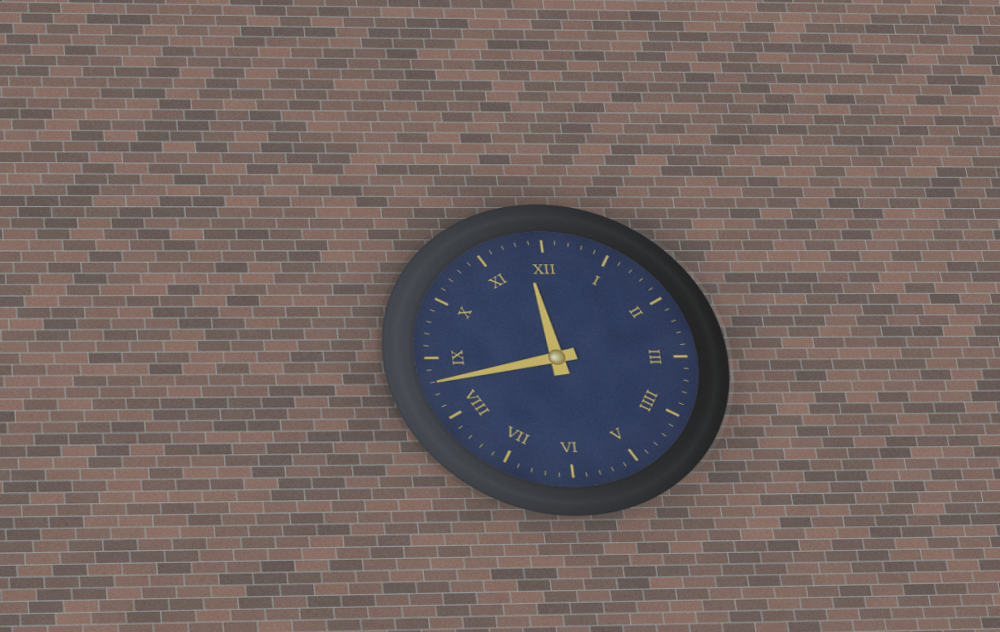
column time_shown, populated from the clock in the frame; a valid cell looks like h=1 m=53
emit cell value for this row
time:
h=11 m=43
